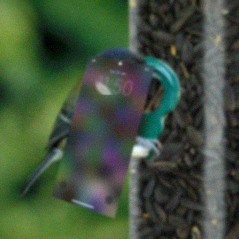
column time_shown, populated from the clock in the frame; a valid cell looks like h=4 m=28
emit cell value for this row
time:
h=11 m=50
